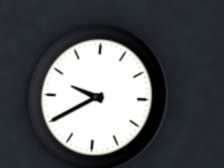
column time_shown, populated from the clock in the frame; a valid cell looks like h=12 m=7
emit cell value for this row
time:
h=9 m=40
